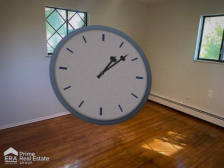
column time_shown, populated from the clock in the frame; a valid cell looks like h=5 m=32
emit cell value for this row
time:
h=1 m=8
